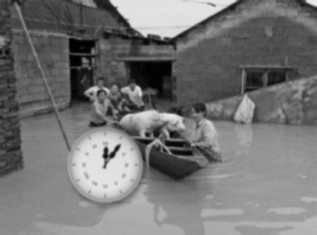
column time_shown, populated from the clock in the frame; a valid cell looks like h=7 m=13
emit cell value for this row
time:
h=12 m=6
